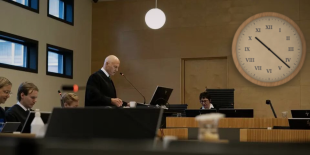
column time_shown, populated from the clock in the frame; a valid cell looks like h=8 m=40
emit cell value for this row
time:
h=10 m=22
